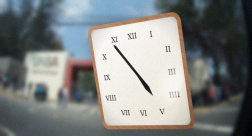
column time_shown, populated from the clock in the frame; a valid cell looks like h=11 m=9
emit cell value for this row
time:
h=4 m=54
